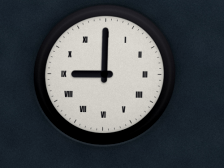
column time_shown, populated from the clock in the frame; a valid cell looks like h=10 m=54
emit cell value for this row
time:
h=9 m=0
